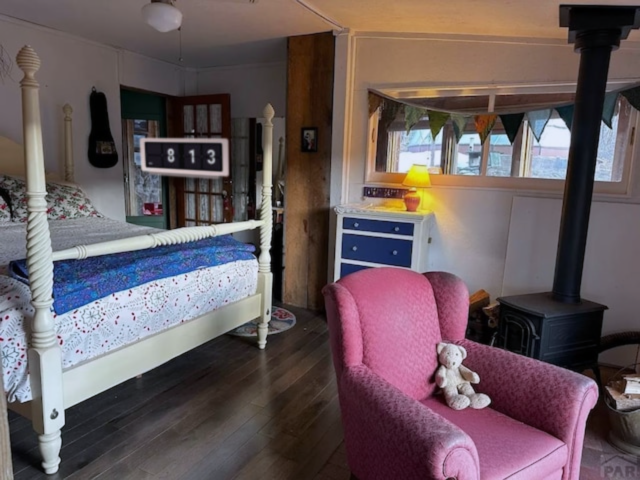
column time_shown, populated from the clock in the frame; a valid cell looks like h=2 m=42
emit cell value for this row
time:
h=8 m=13
